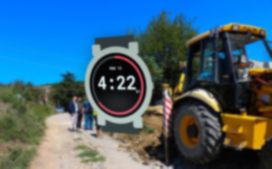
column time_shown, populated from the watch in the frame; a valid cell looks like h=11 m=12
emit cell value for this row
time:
h=4 m=22
